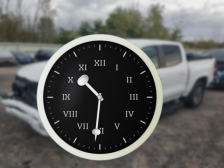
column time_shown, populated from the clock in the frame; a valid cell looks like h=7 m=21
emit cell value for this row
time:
h=10 m=31
